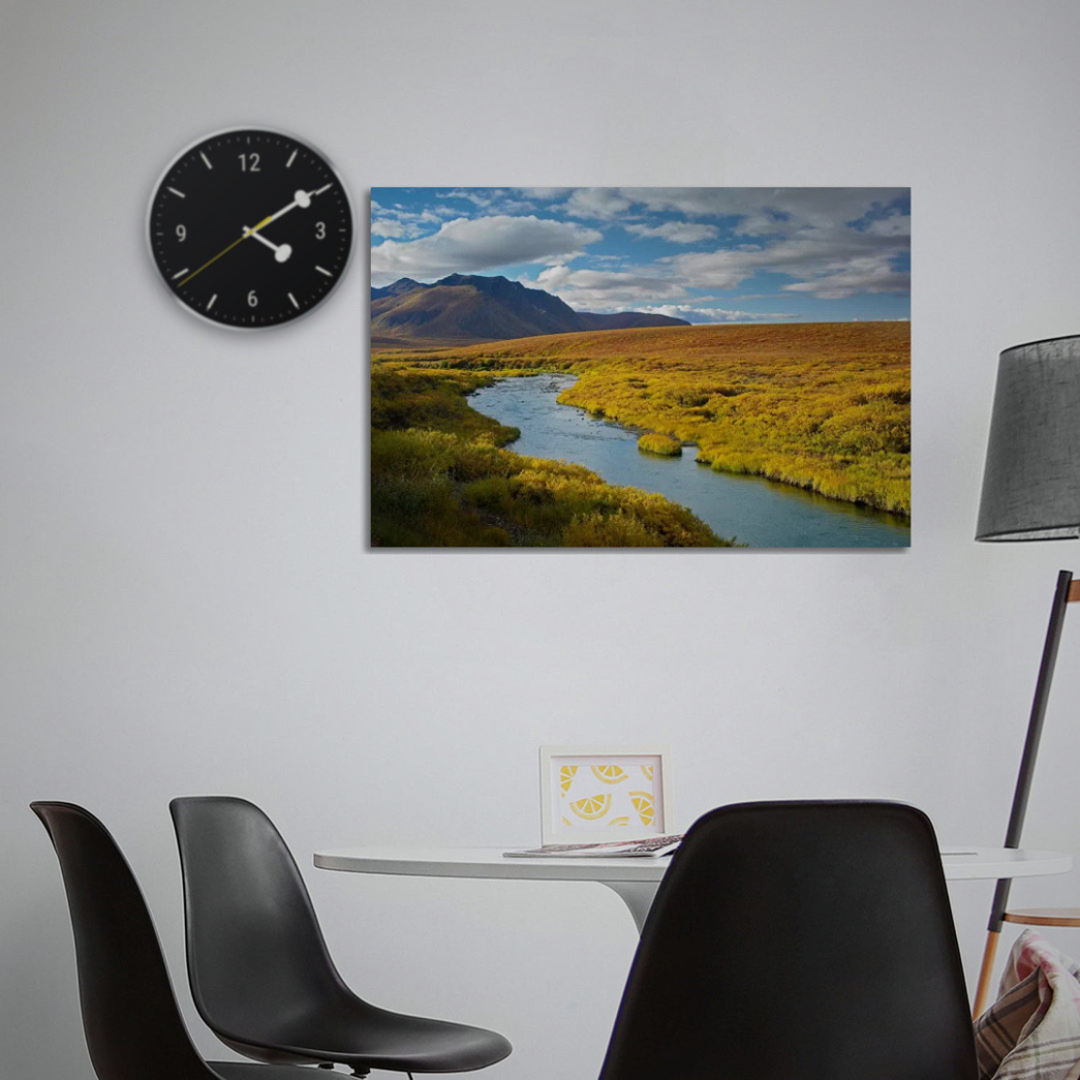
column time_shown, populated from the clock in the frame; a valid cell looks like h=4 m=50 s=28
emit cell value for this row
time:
h=4 m=9 s=39
